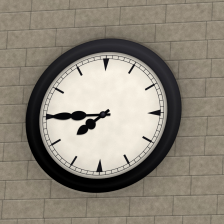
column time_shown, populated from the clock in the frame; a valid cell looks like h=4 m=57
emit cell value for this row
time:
h=7 m=45
